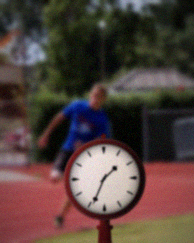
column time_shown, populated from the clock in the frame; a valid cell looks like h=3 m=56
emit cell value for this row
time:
h=1 m=34
